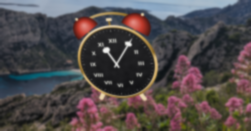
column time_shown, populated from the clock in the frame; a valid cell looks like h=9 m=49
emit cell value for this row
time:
h=11 m=6
